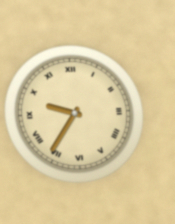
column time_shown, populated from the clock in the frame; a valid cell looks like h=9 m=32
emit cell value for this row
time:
h=9 m=36
